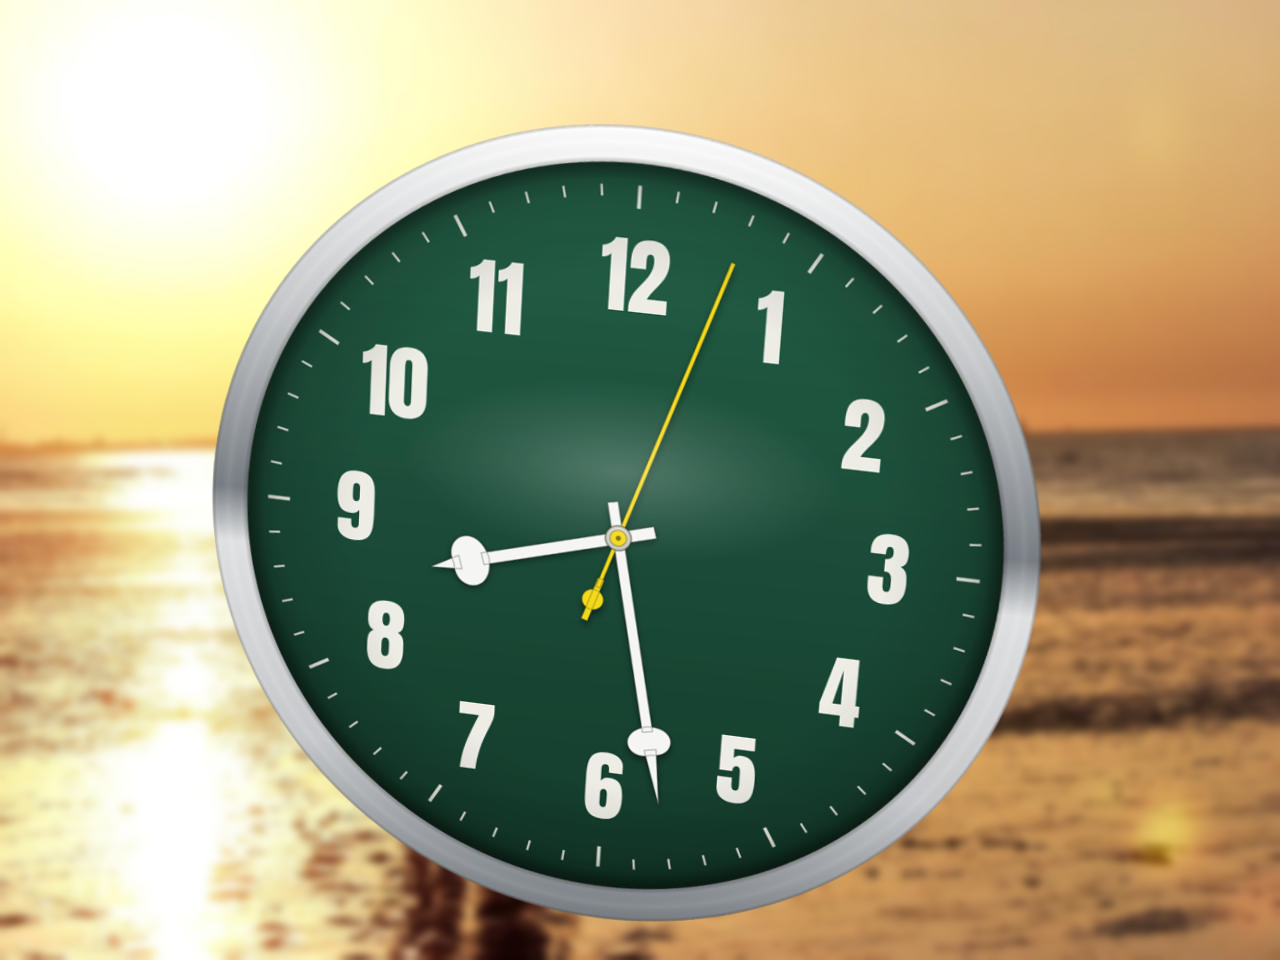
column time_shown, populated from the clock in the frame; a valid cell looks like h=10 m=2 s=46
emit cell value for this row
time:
h=8 m=28 s=3
